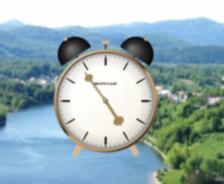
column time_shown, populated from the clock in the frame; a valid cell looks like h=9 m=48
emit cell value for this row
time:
h=4 m=54
